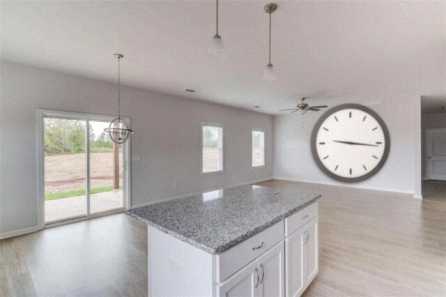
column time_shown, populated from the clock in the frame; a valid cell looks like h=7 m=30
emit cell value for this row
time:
h=9 m=16
